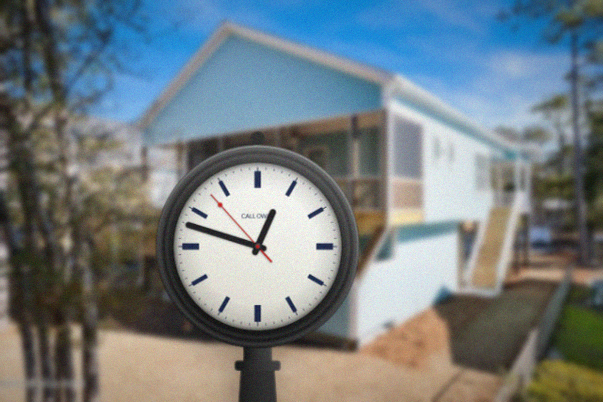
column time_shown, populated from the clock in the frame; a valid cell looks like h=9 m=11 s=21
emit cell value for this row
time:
h=12 m=47 s=53
